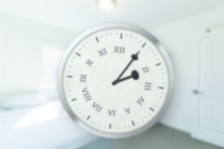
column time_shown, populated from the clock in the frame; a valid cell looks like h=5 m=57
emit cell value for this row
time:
h=2 m=5
